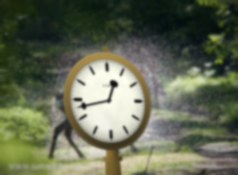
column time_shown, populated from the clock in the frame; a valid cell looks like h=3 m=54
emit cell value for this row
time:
h=12 m=43
